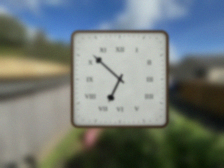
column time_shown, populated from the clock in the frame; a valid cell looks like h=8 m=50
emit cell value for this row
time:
h=6 m=52
